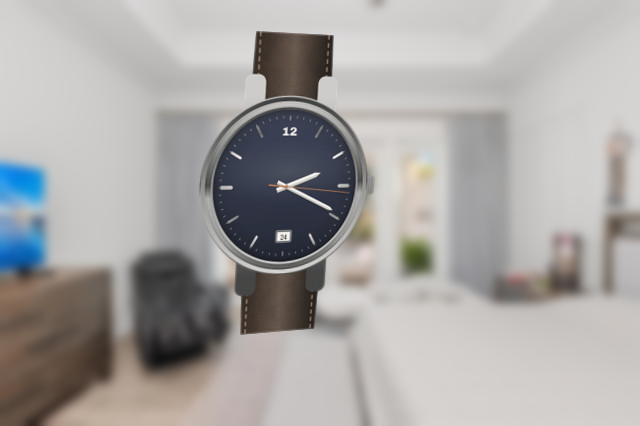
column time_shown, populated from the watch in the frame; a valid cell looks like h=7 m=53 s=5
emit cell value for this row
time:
h=2 m=19 s=16
